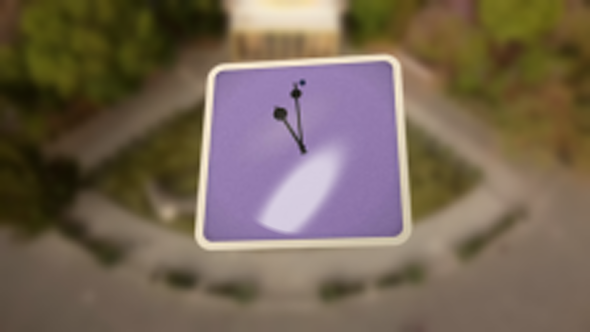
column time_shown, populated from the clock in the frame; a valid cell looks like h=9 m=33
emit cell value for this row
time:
h=10 m=59
